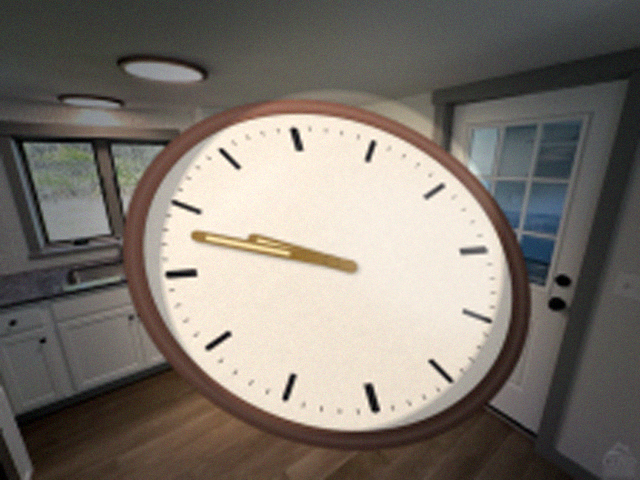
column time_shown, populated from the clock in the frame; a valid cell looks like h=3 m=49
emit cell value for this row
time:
h=9 m=48
